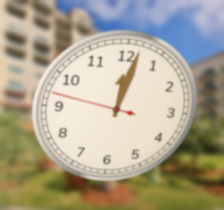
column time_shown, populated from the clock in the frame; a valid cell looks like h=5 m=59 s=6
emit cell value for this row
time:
h=12 m=1 s=47
